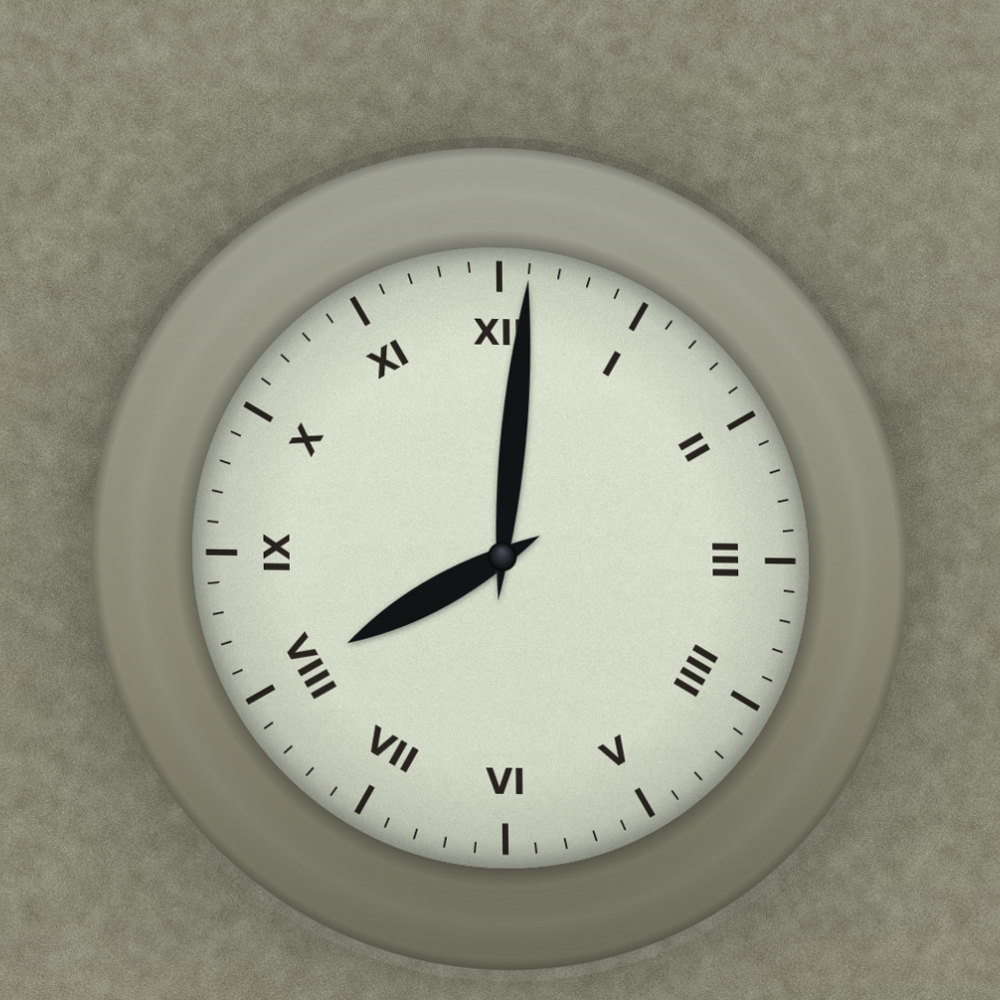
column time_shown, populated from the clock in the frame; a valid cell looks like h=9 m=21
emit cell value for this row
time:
h=8 m=1
